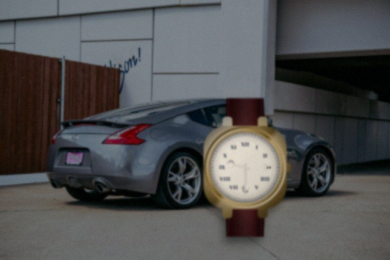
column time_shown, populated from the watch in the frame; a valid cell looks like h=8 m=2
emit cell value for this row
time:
h=9 m=30
